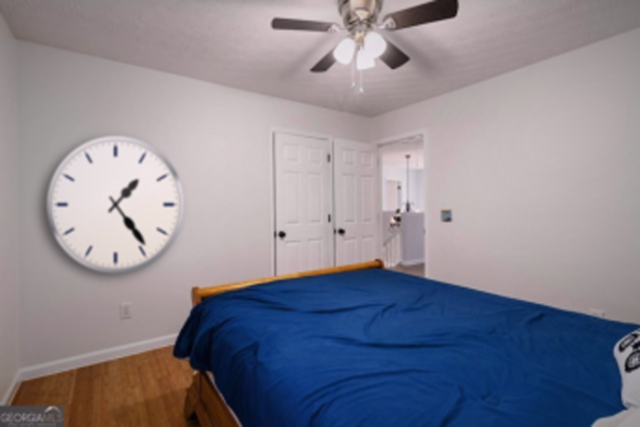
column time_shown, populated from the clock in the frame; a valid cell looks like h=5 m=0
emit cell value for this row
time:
h=1 m=24
